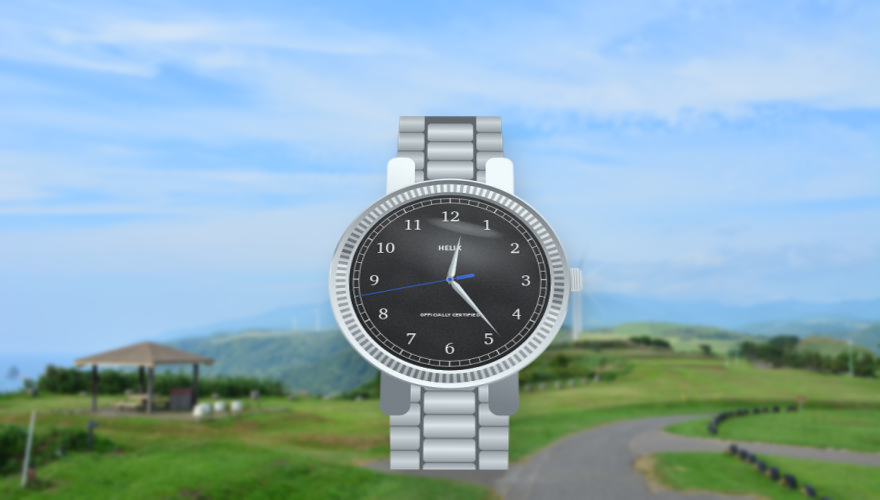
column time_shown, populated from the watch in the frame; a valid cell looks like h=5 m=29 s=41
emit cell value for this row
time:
h=12 m=23 s=43
